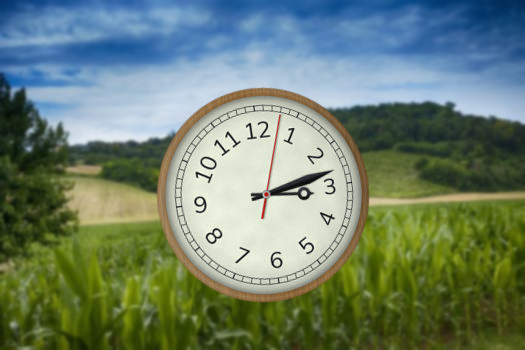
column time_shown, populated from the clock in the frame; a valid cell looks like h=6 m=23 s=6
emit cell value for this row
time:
h=3 m=13 s=3
